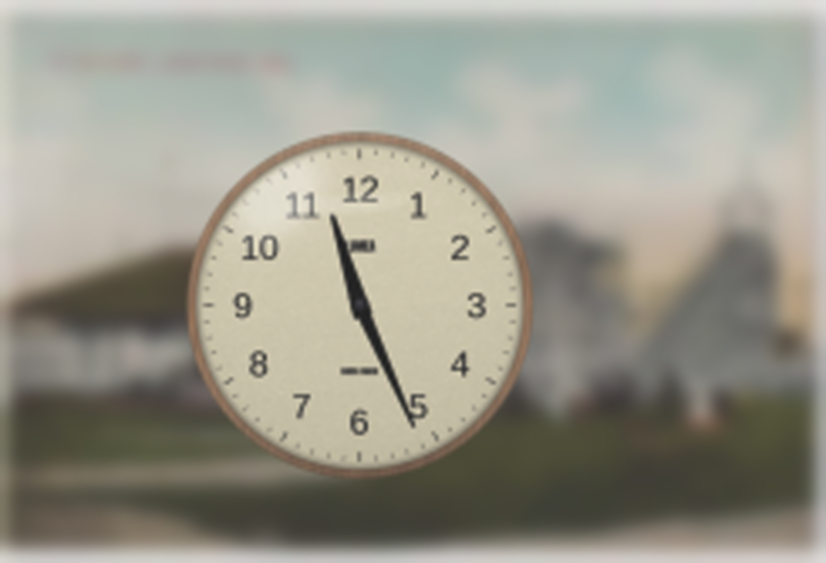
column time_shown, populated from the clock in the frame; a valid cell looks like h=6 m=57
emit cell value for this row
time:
h=11 m=26
